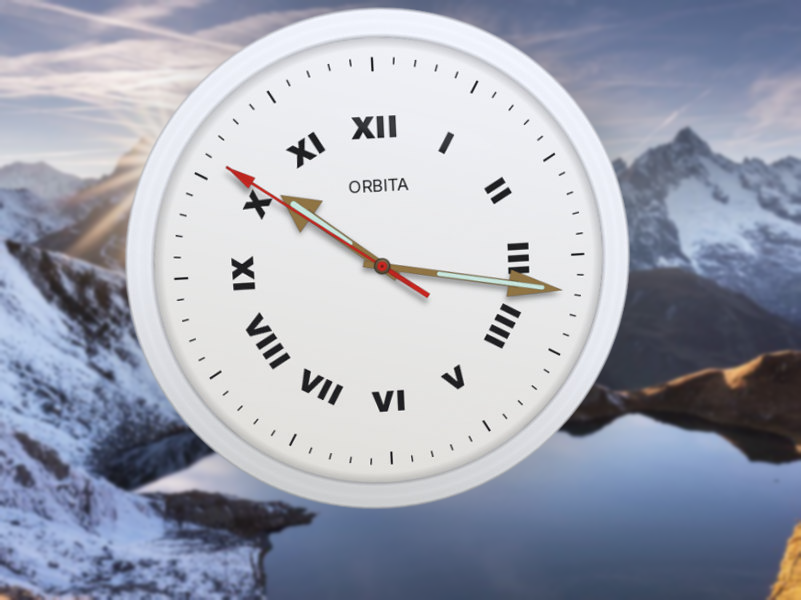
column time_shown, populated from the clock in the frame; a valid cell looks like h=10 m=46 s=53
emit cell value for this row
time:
h=10 m=16 s=51
